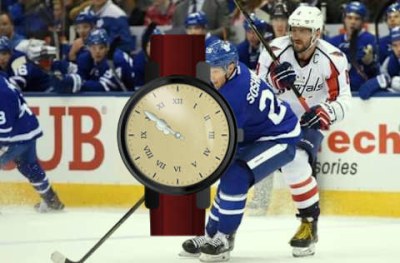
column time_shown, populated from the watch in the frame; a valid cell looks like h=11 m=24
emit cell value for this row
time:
h=9 m=51
